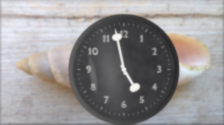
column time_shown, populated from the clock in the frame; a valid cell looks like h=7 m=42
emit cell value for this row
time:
h=4 m=58
